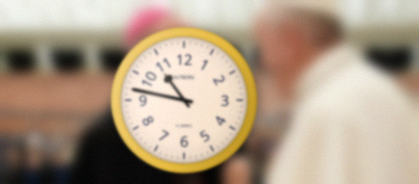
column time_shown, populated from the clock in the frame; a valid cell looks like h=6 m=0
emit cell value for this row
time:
h=10 m=47
